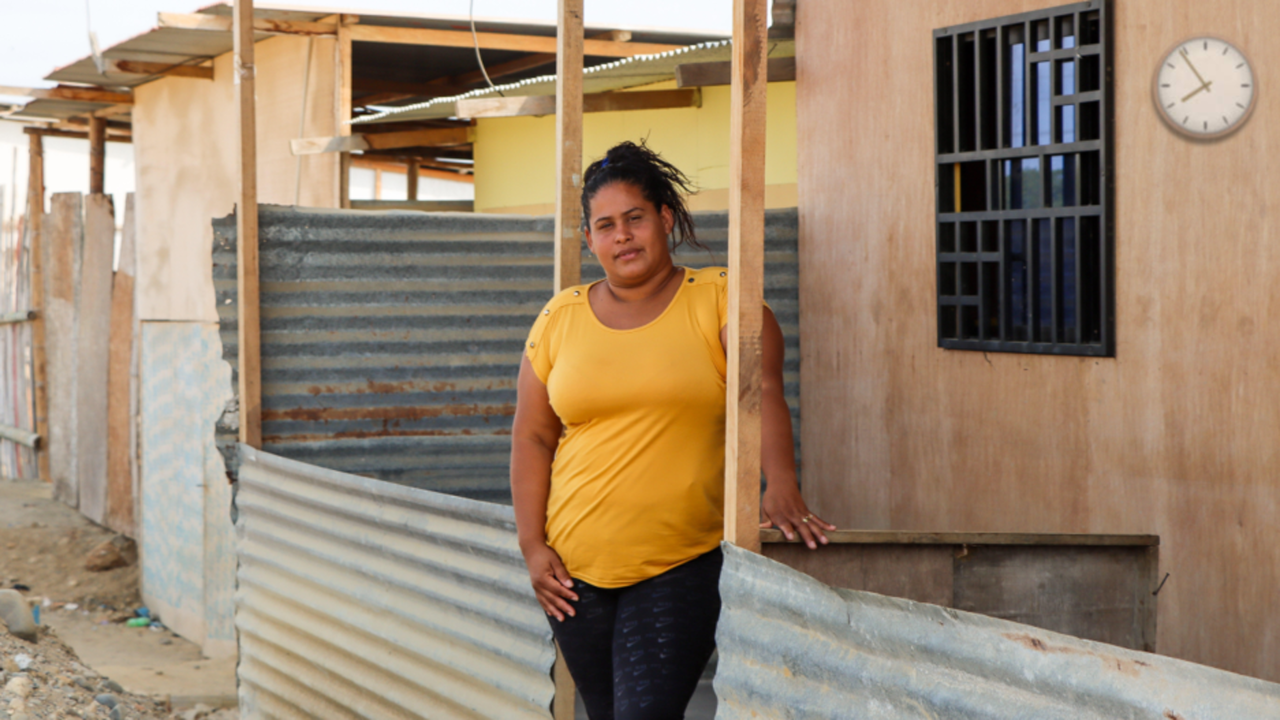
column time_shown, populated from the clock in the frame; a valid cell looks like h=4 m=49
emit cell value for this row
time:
h=7 m=54
